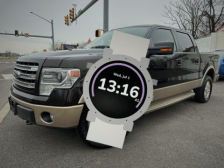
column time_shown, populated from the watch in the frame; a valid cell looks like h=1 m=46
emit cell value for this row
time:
h=13 m=16
